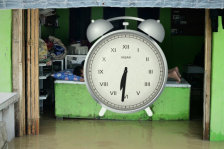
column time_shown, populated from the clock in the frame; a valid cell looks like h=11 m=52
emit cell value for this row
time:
h=6 m=31
